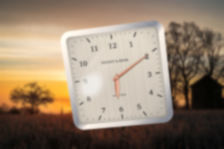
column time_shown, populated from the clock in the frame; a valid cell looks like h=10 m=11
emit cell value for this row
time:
h=6 m=10
